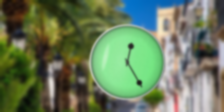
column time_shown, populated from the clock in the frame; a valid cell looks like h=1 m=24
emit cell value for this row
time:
h=12 m=25
